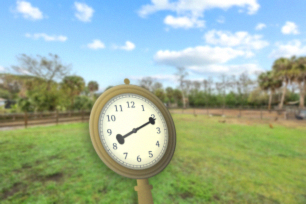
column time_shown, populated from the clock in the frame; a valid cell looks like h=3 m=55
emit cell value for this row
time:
h=8 m=11
